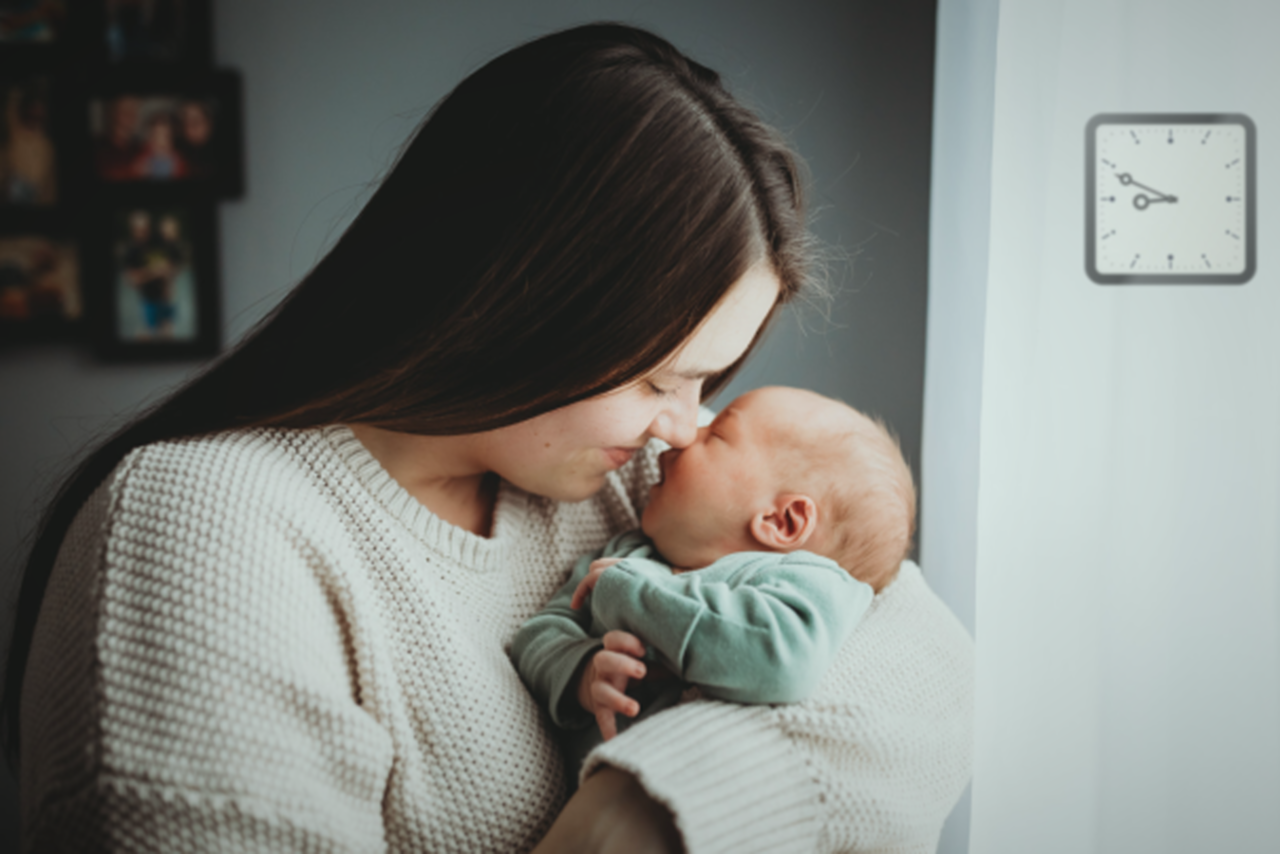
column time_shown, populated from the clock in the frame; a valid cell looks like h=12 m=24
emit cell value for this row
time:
h=8 m=49
